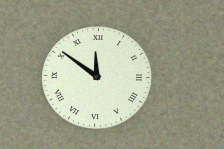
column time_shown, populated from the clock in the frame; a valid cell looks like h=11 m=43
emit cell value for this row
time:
h=11 m=51
